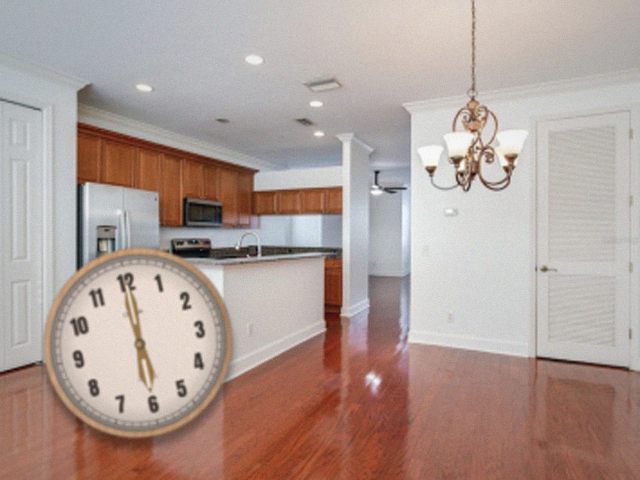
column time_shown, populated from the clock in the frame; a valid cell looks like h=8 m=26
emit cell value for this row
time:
h=6 m=0
